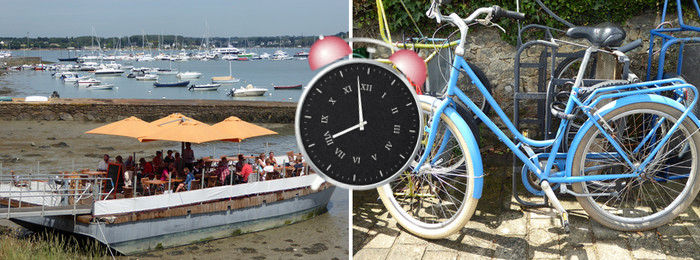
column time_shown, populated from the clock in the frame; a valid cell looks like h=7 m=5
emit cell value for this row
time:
h=7 m=58
